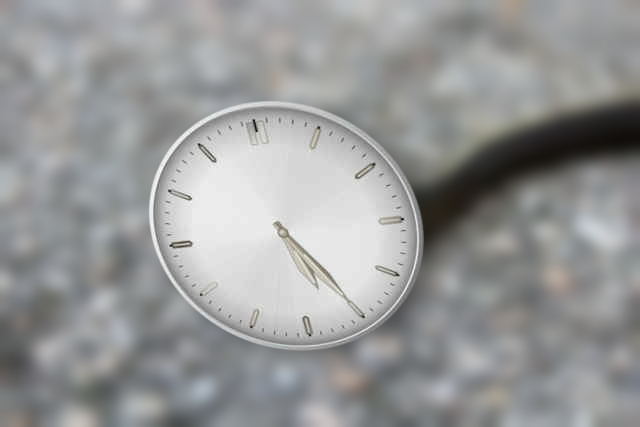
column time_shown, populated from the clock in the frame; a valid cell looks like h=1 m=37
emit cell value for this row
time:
h=5 m=25
